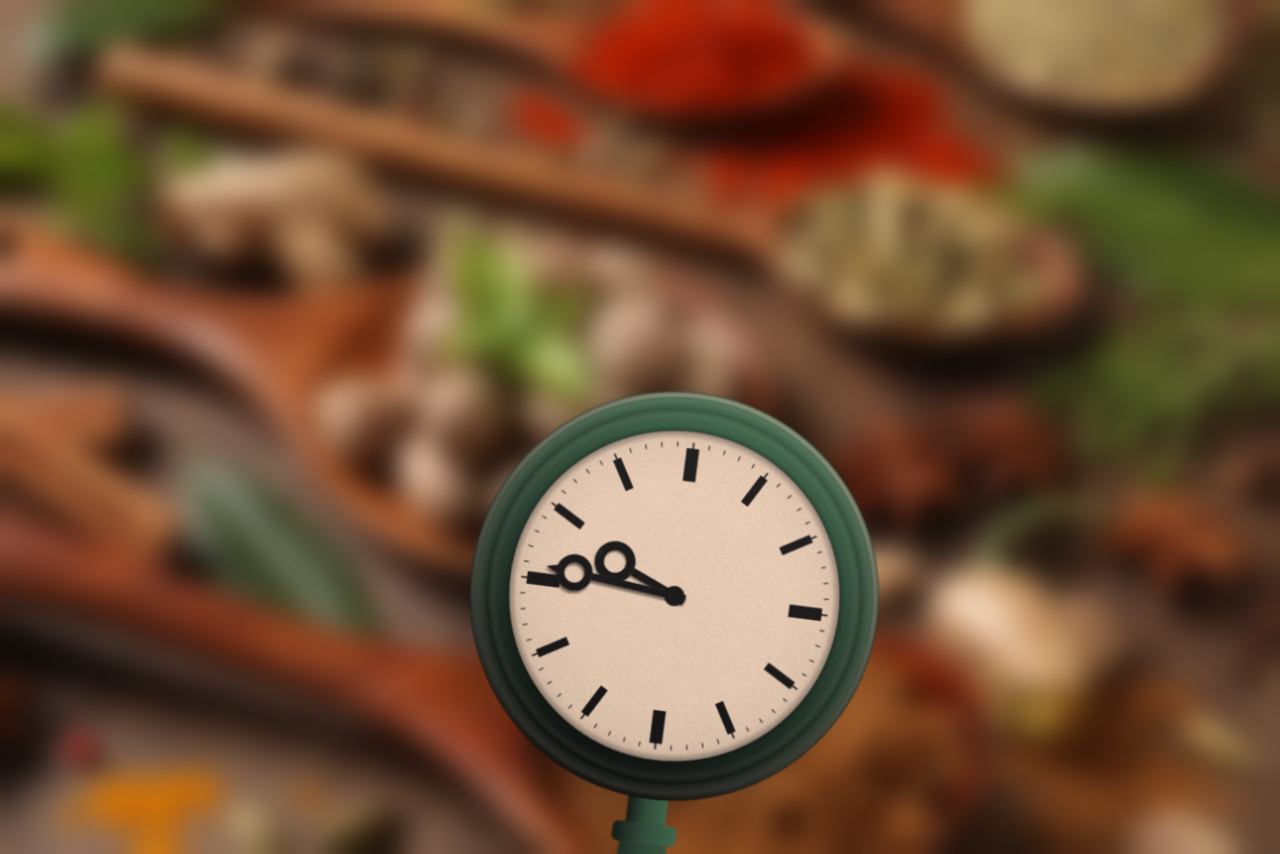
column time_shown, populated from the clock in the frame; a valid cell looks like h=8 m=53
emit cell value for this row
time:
h=9 m=46
